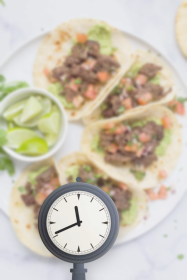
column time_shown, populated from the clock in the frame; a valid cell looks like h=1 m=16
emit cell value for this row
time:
h=11 m=41
